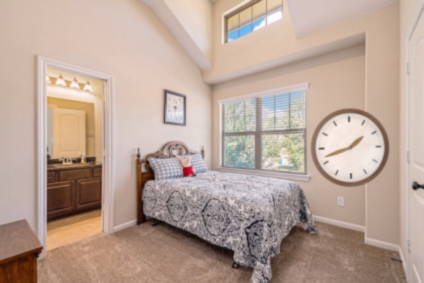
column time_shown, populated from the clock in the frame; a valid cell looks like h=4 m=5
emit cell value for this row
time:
h=1 m=42
